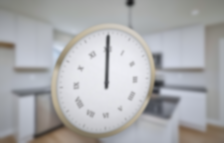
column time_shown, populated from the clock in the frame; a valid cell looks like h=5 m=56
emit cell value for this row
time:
h=12 m=0
